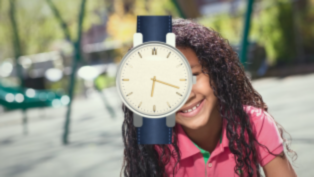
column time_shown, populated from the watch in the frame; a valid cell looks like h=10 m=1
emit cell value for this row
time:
h=6 m=18
